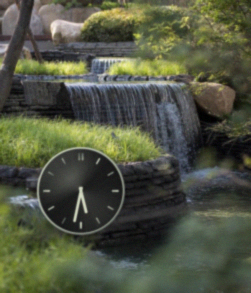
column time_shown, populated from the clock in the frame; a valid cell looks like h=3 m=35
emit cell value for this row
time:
h=5 m=32
